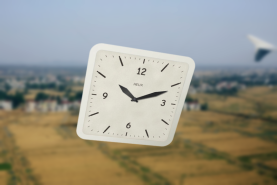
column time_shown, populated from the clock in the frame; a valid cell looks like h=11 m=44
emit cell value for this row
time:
h=10 m=11
